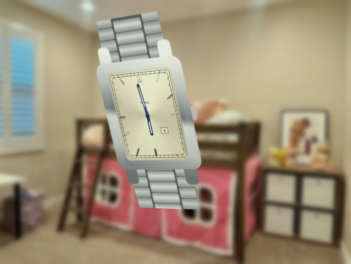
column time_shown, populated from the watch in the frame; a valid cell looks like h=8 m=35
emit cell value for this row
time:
h=5 m=59
